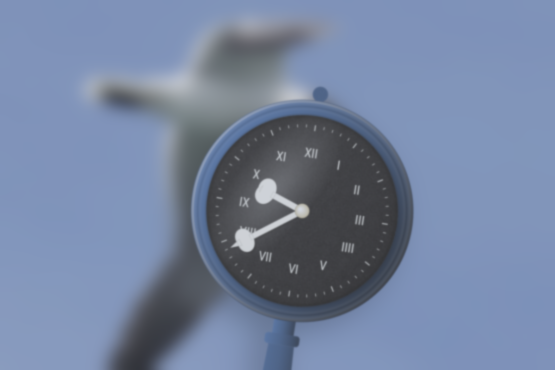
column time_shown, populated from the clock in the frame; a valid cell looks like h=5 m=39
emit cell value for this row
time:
h=9 m=39
